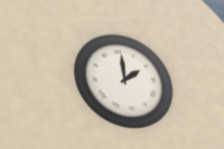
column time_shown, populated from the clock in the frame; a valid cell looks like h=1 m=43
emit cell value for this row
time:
h=2 m=1
